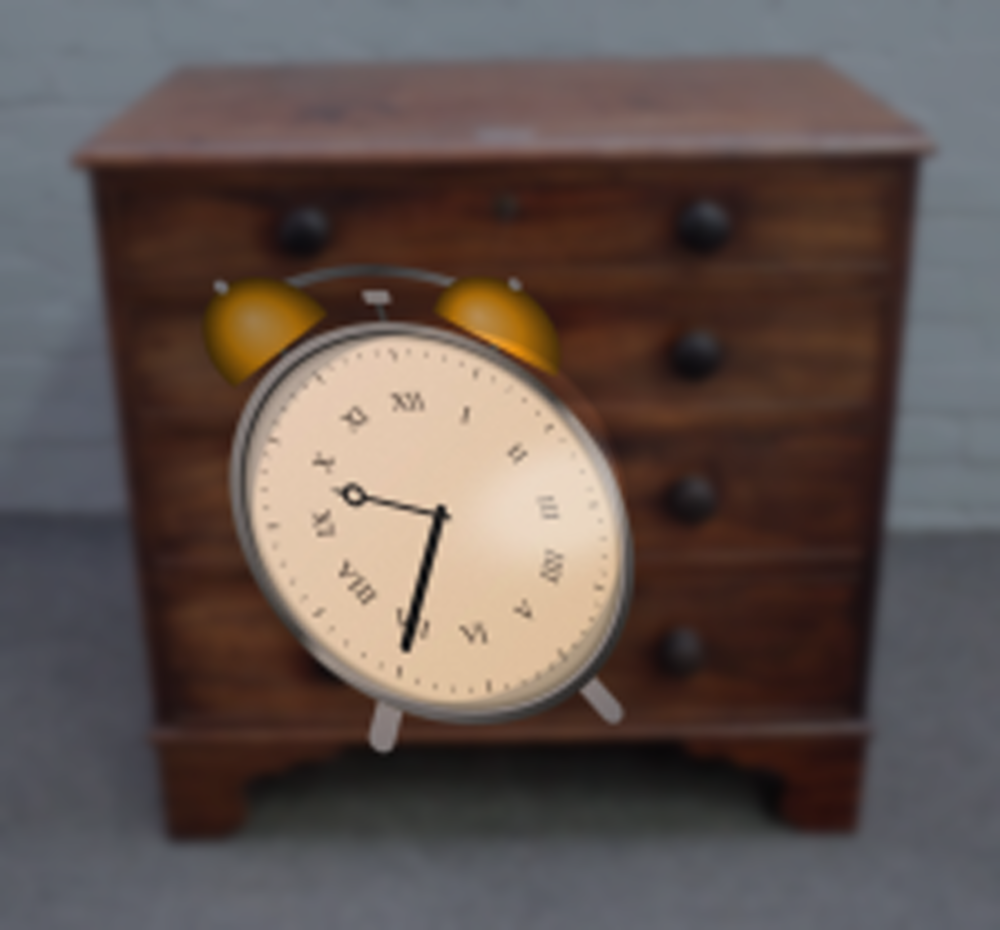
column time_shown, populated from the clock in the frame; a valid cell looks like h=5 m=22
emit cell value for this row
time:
h=9 m=35
